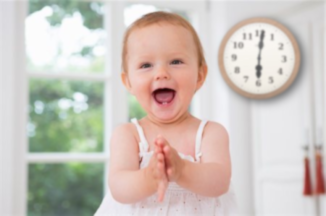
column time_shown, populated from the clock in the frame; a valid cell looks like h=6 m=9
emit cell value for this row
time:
h=6 m=1
